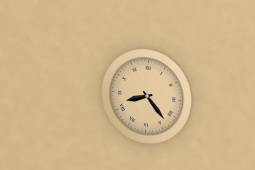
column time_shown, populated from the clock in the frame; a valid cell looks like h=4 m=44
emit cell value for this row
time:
h=8 m=23
